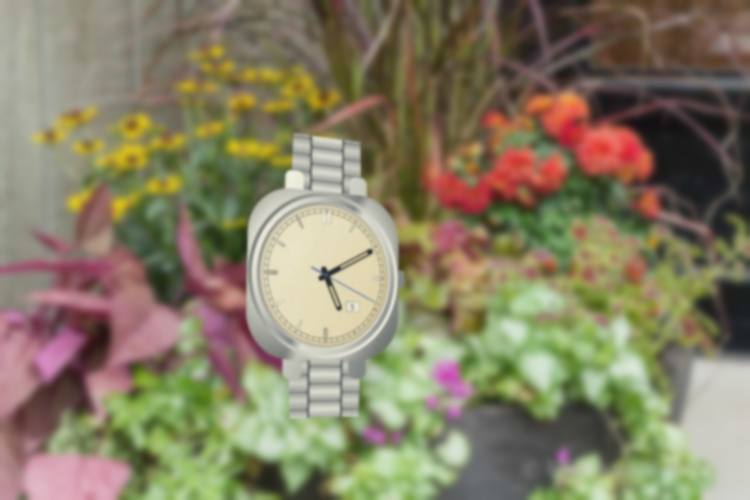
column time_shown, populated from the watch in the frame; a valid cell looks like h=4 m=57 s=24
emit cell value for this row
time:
h=5 m=10 s=19
